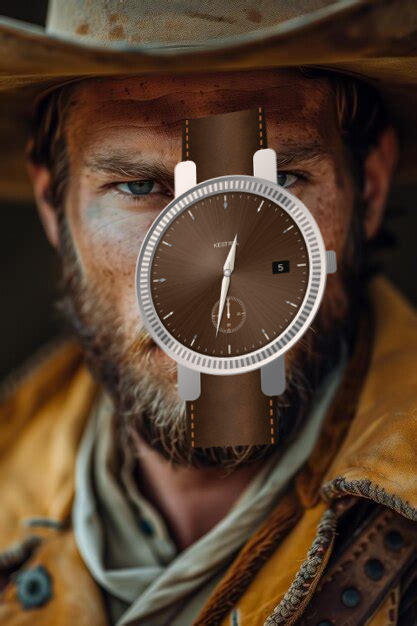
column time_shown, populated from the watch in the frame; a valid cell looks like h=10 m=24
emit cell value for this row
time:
h=12 m=32
